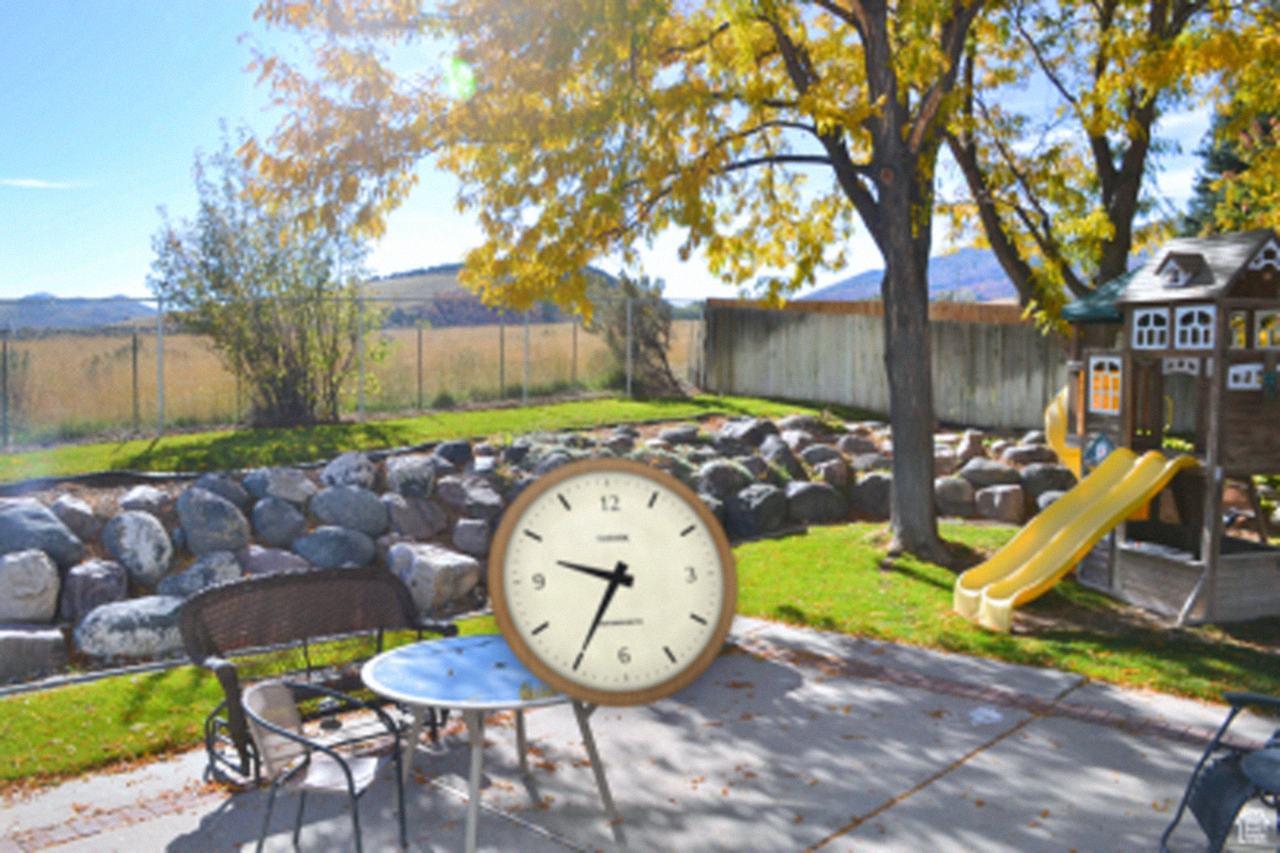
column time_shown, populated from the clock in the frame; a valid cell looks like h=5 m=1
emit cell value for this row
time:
h=9 m=35
